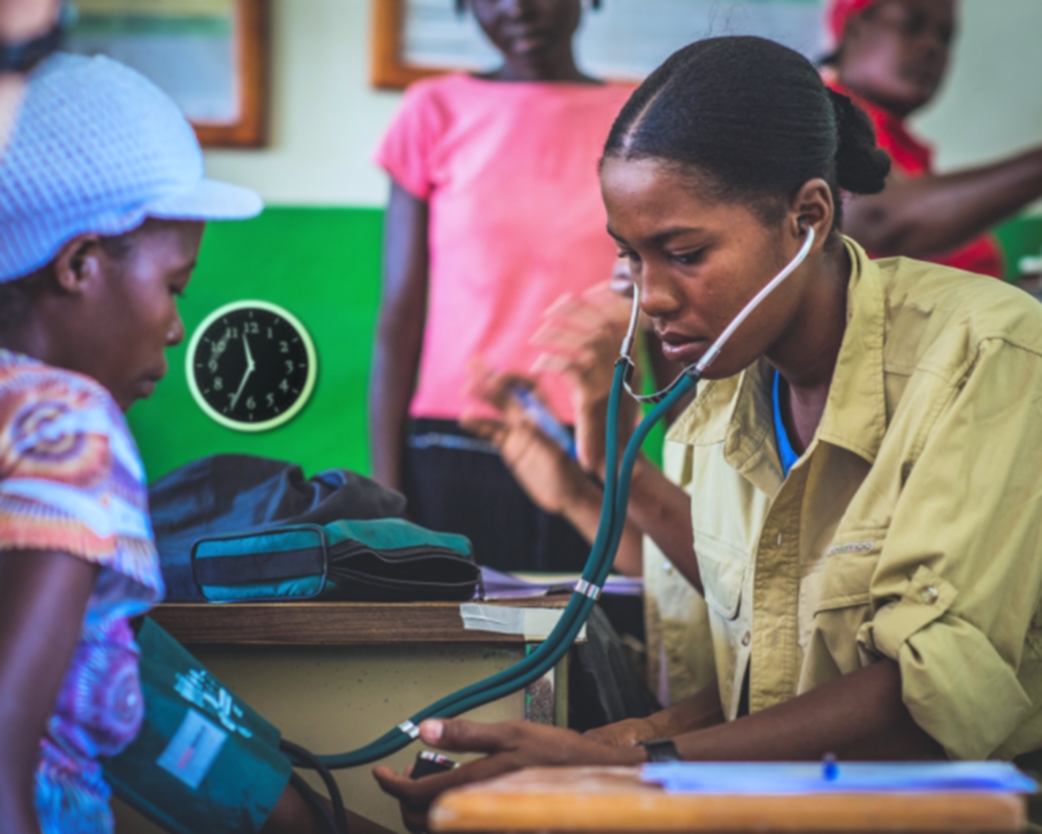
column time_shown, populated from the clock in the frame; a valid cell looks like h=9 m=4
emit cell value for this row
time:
h=11 m=34
